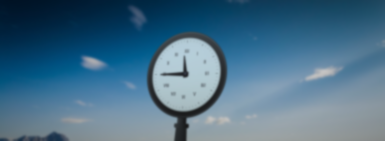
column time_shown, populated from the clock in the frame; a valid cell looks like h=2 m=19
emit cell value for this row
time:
h=11 m=45
